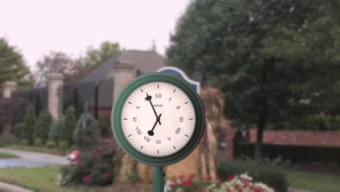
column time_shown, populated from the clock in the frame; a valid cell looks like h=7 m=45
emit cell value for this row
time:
h=6 m=56
